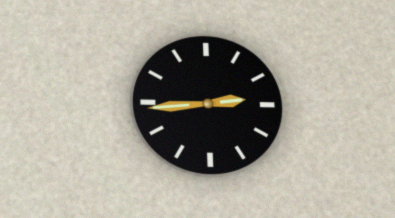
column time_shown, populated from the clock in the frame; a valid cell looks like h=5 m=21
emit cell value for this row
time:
h=2 m=44
